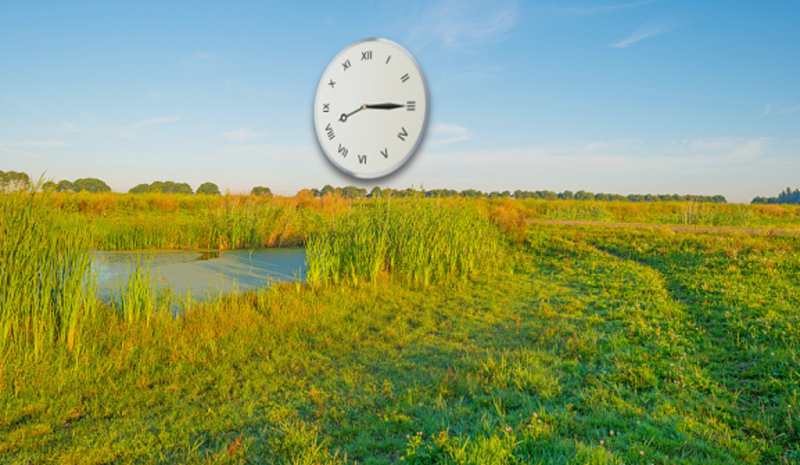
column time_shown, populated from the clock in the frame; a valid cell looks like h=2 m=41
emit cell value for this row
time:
h=8 m=15
